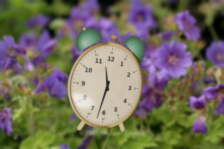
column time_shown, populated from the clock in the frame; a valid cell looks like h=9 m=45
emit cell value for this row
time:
h=11 m=32
